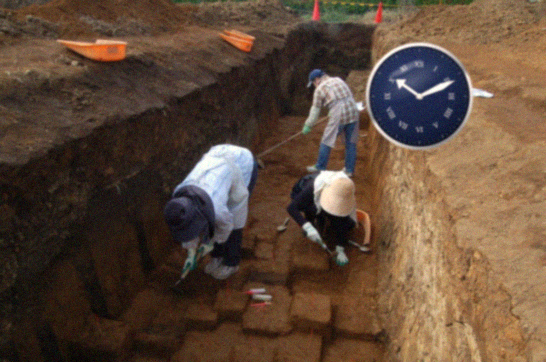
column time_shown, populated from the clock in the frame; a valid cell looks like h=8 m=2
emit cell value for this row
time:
h=10 m=11
